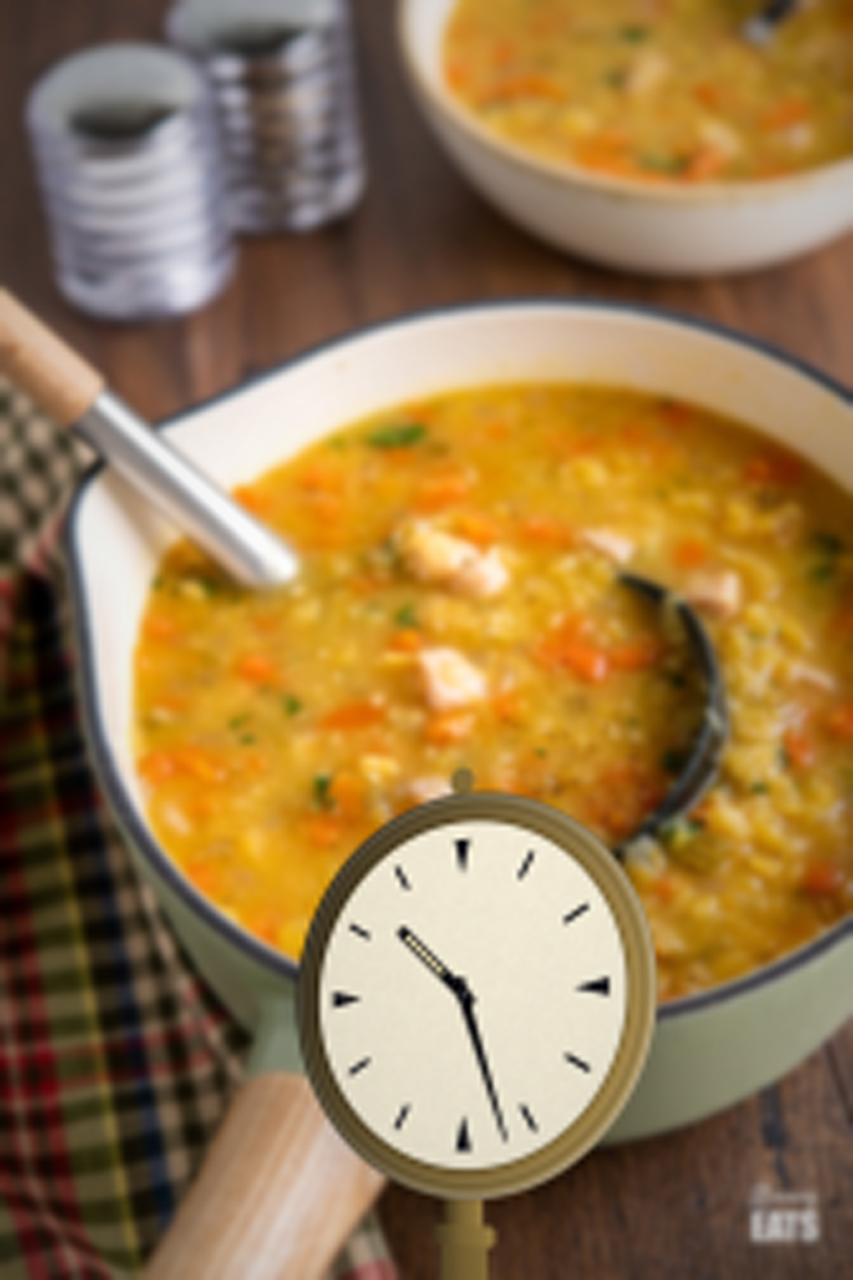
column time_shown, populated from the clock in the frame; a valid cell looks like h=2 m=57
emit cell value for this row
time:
h=10 m=27
